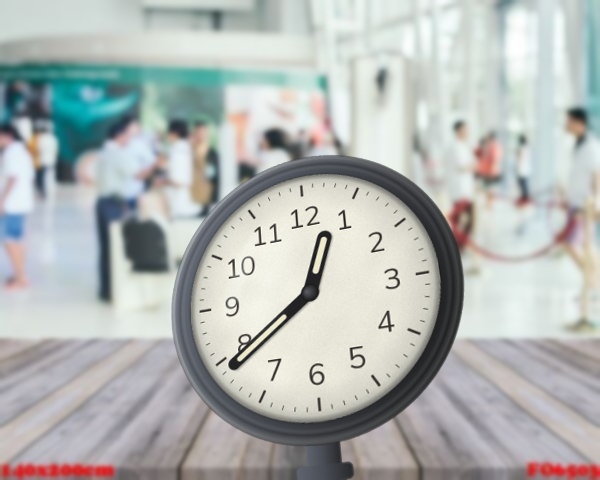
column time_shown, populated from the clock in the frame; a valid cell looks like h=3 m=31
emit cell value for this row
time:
h=12 m=39
